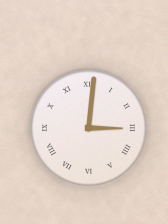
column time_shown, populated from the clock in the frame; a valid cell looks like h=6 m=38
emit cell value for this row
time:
h=3 m=1
